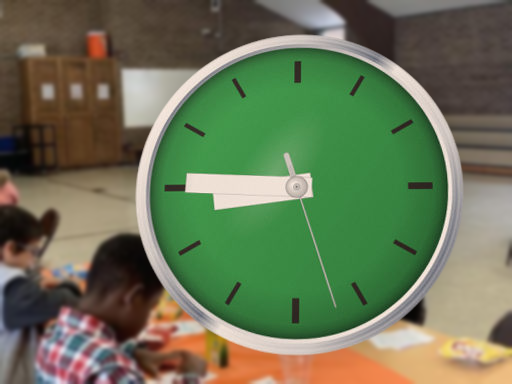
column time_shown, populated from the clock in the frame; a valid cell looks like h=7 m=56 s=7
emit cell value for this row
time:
h=8 m=45 s=27
